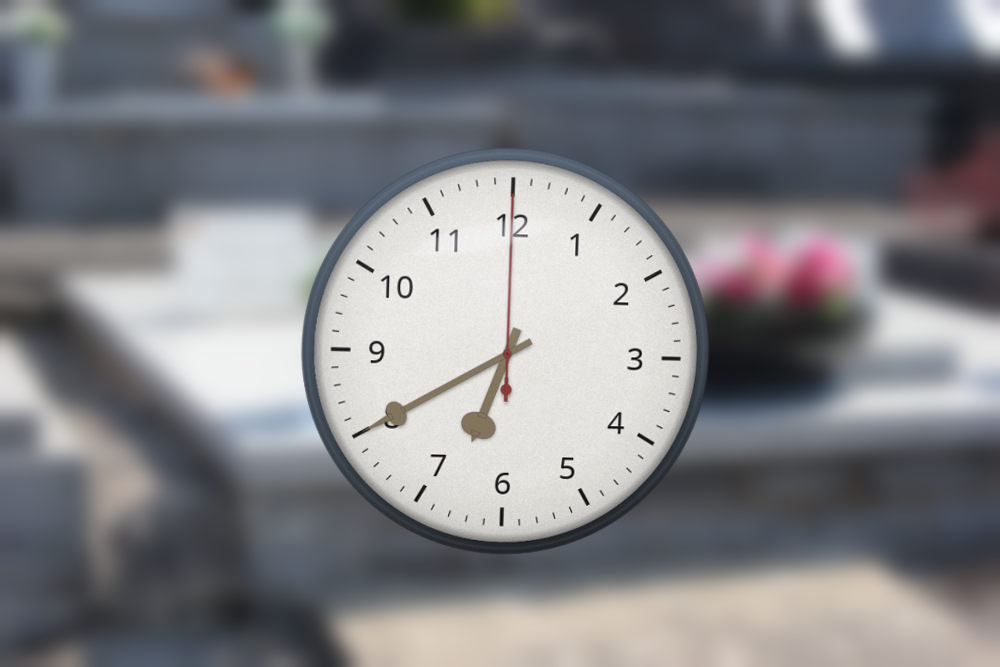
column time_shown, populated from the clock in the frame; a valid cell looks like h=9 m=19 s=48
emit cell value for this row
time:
h=6 m=40 s=0
